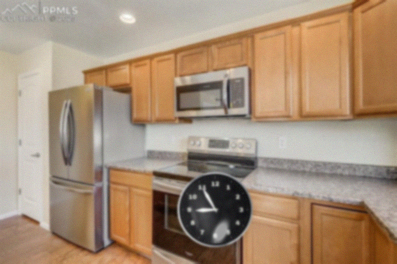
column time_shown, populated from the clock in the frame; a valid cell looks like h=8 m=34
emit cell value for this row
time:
h=8 m=55
